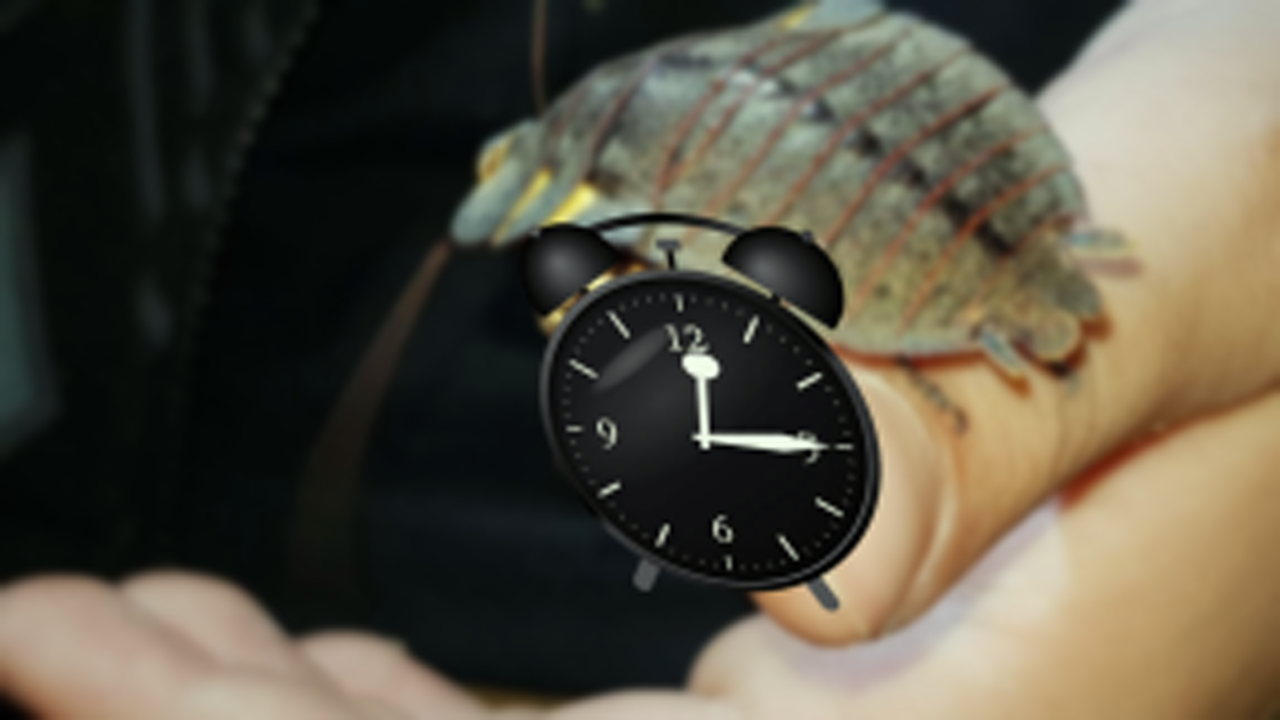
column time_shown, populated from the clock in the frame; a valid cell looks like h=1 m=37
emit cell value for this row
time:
h=12 m=15
